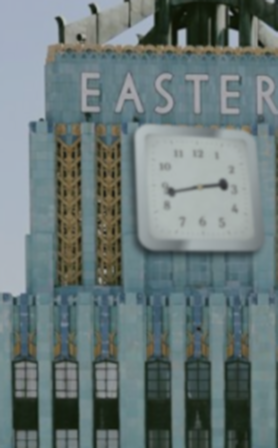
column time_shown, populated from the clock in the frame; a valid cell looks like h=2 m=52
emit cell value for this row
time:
h=2 m=43
